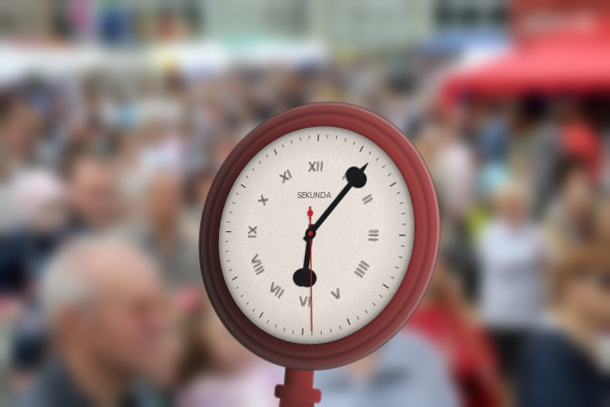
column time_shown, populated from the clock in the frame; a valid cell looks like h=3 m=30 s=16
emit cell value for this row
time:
h=6 m=6 s=29
